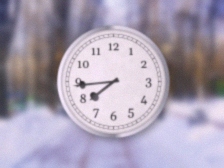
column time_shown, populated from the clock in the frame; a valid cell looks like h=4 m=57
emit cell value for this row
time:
h=7 m=44
